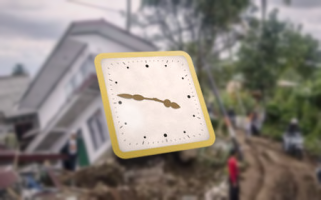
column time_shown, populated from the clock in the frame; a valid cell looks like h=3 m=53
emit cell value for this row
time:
h=3 m=47
